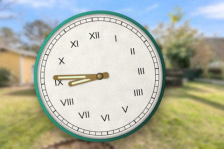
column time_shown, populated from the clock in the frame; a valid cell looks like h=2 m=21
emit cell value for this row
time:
h=8 m=46
